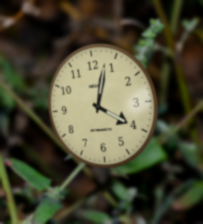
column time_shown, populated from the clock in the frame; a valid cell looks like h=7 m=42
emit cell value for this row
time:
h=4 m=3
